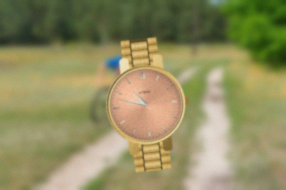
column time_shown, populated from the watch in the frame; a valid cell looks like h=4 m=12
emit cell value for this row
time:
h=10 m=48
